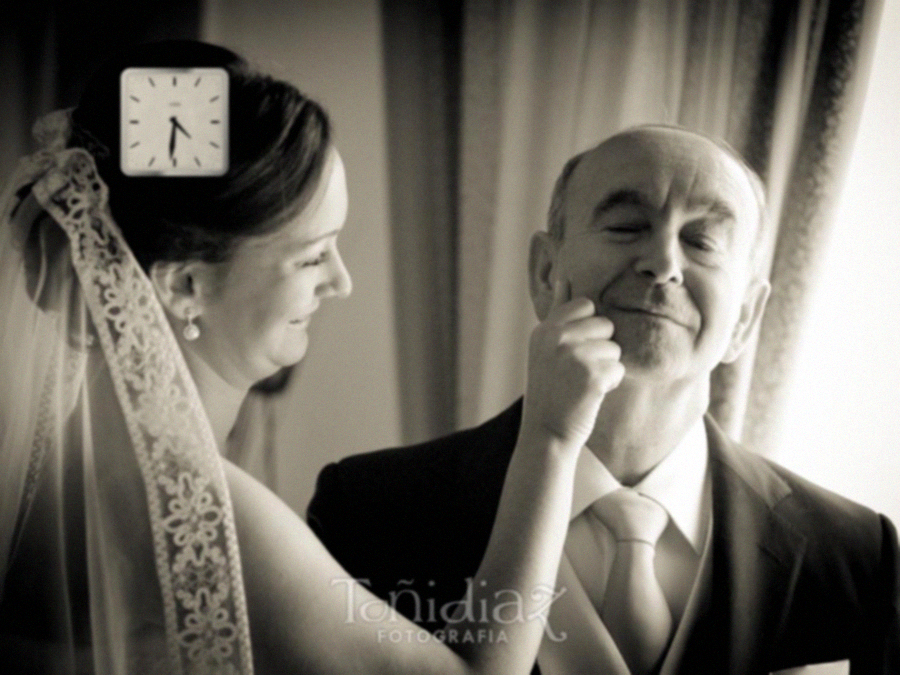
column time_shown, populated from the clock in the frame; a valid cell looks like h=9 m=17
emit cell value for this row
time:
h=4 m=31
